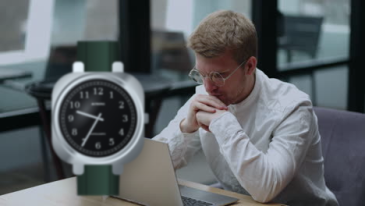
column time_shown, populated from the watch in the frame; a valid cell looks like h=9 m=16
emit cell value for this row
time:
h=9 m=35
